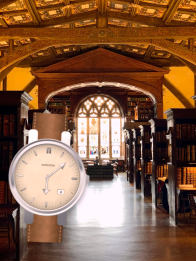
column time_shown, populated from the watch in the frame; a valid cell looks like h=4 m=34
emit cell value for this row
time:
h=6 m=8
